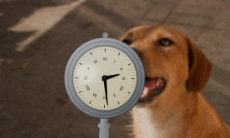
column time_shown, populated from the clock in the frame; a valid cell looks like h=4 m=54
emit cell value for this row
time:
h=2 m=29
